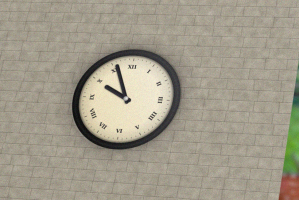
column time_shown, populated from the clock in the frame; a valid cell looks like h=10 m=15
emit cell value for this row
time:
h=9 m=56
